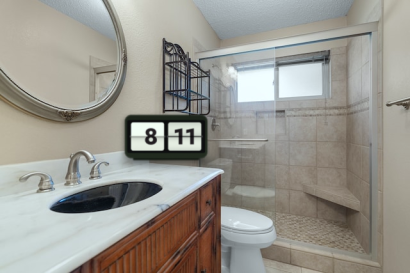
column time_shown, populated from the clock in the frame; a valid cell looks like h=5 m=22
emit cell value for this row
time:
h=8 m=11
